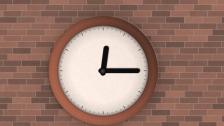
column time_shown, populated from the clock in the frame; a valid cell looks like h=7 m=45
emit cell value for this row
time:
h=12 m=15
